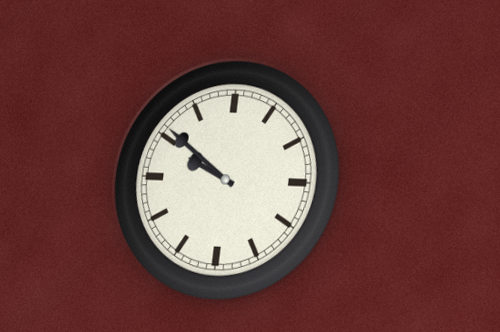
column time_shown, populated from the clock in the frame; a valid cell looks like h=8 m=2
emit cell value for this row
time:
h=9 m=51
